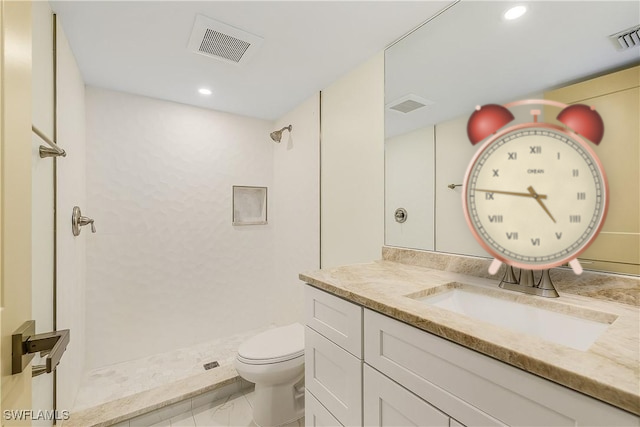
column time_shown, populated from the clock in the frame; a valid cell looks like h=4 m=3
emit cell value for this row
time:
h=4 m=46
